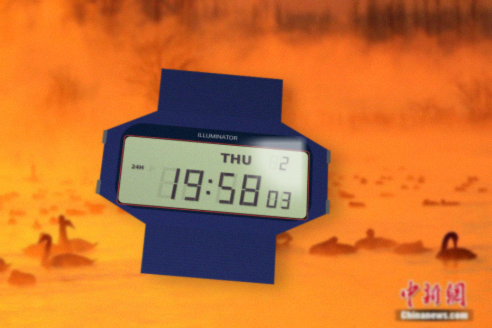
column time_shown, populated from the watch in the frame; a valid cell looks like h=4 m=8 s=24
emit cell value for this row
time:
h=19 m=58 s=3
